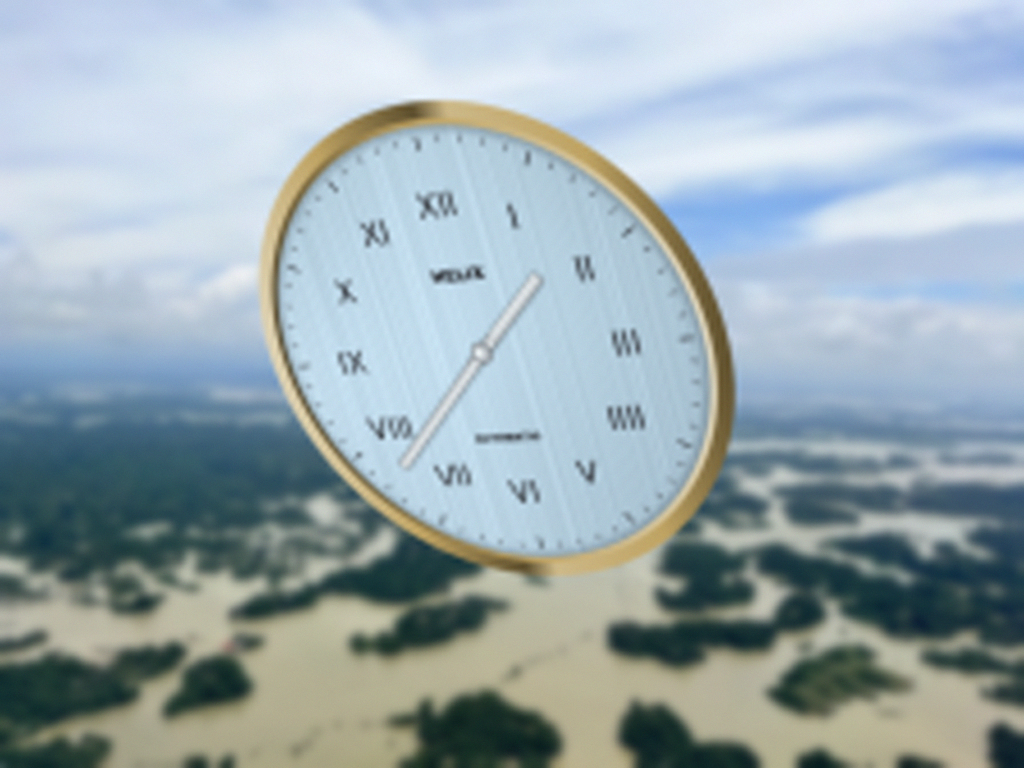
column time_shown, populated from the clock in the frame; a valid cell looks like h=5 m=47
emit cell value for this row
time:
h=1 m=38
